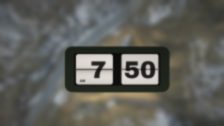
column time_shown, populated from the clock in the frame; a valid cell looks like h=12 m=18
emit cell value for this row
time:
h=7 m=50
